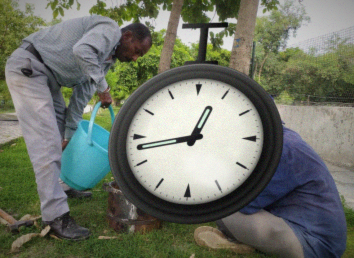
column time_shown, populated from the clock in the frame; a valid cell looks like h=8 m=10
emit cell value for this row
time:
h=12 m=43
